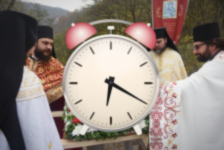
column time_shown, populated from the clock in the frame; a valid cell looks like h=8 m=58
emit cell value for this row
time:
h=6 m=20
